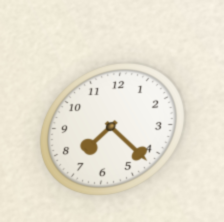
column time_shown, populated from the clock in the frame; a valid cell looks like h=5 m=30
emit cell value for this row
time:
h=7 m=22
